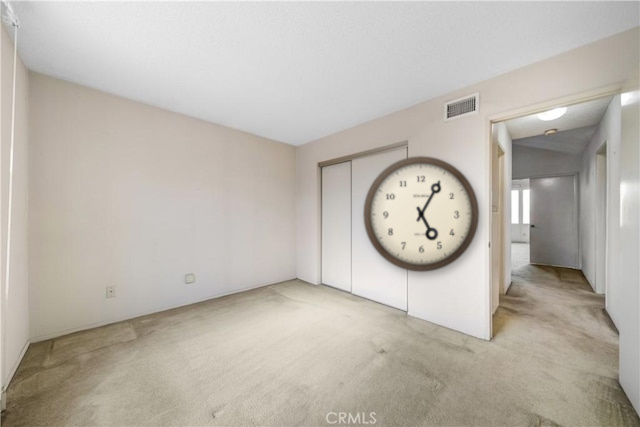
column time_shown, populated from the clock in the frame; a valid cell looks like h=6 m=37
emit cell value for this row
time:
h=5 m=5
